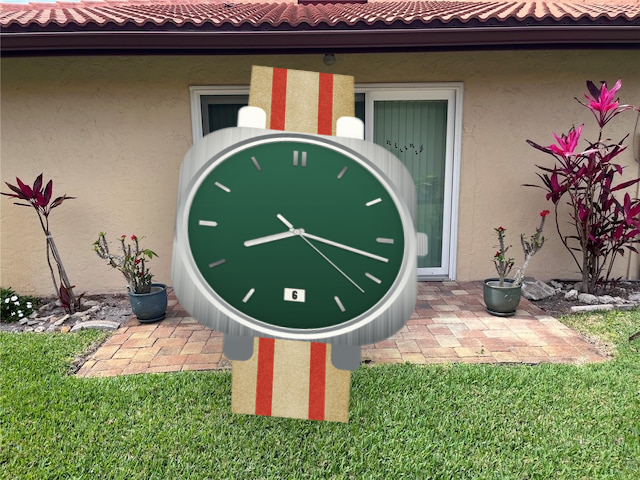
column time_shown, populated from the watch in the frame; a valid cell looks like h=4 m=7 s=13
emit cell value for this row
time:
h=8 m=17 s=22
